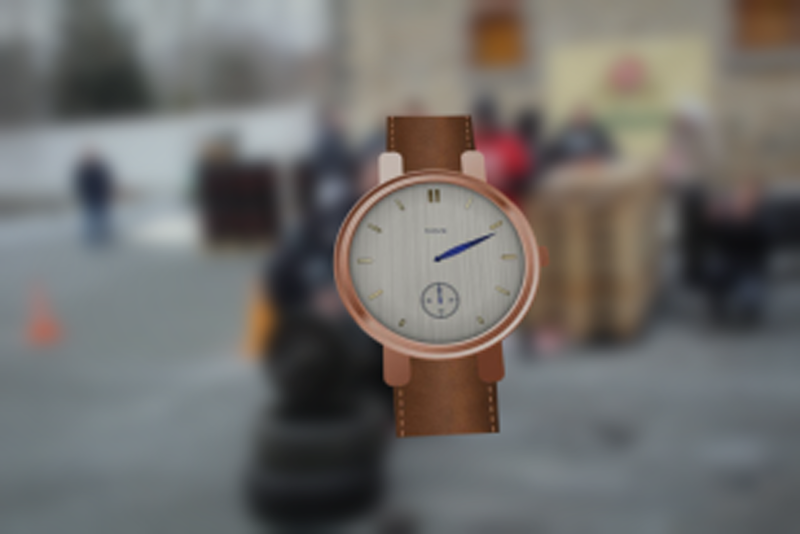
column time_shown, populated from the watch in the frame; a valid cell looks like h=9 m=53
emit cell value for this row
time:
h=2 m=11
